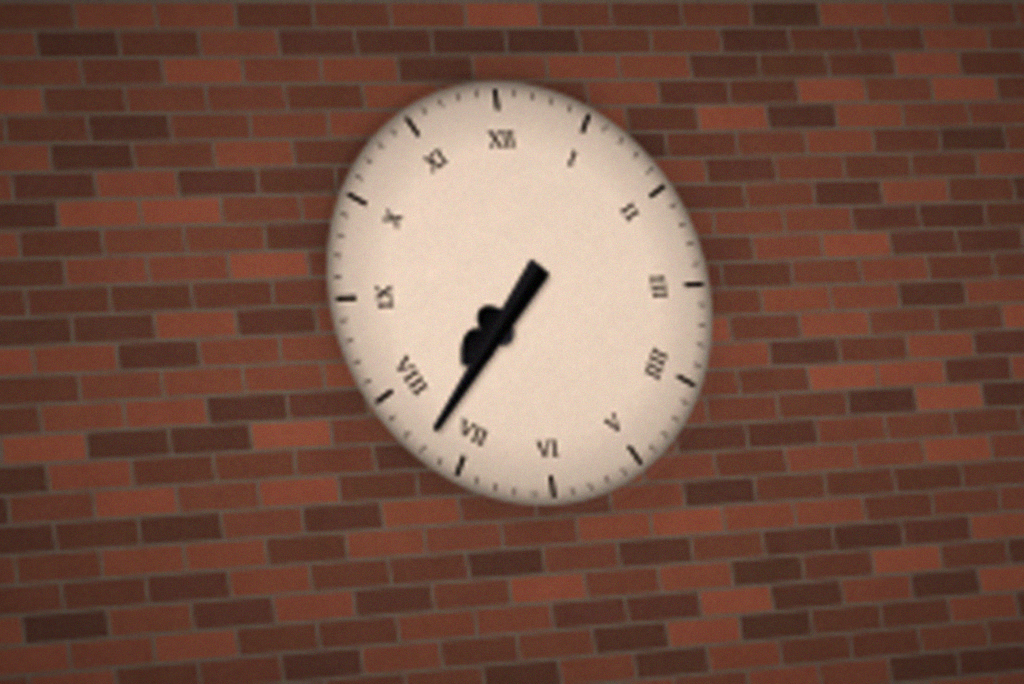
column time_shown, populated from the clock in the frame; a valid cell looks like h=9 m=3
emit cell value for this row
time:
h=7 m=37
